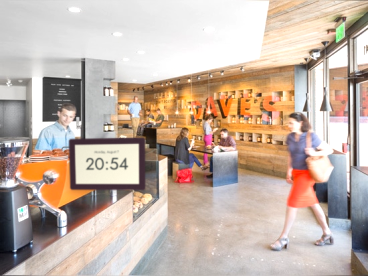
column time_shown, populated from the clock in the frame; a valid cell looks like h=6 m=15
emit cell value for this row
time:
h=20 m=54
